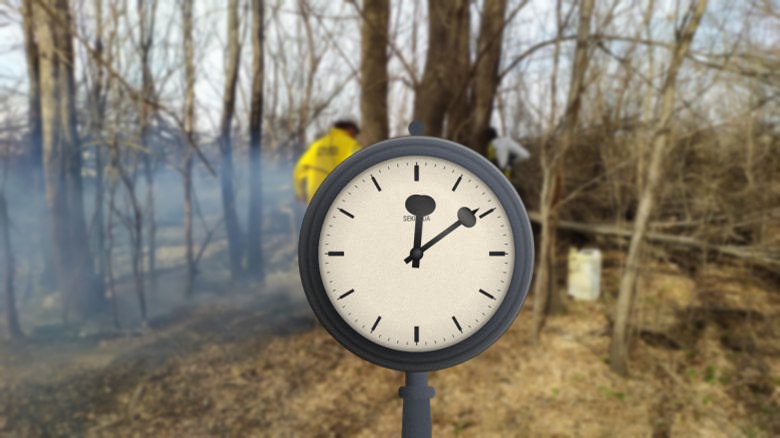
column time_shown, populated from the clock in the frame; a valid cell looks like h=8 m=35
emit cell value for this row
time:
h=12 m=9
